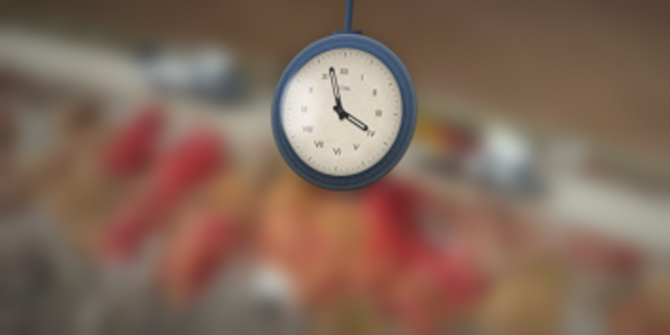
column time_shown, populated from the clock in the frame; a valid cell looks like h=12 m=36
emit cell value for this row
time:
h=3 m=57
